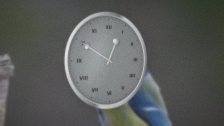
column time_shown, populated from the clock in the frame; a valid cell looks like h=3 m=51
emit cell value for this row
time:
h=12 m=50
